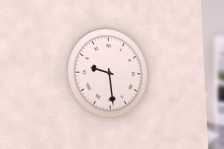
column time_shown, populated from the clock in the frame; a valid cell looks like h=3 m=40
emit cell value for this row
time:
h=9 m=29
